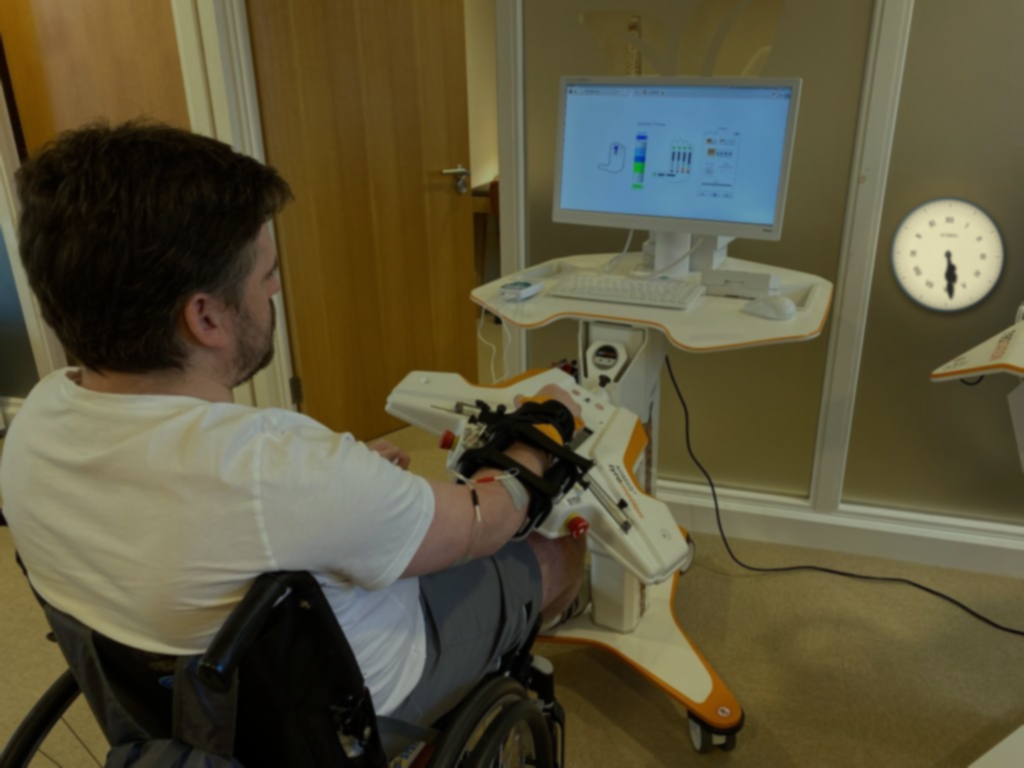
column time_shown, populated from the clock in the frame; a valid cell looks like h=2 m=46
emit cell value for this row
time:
h=5 m=29
